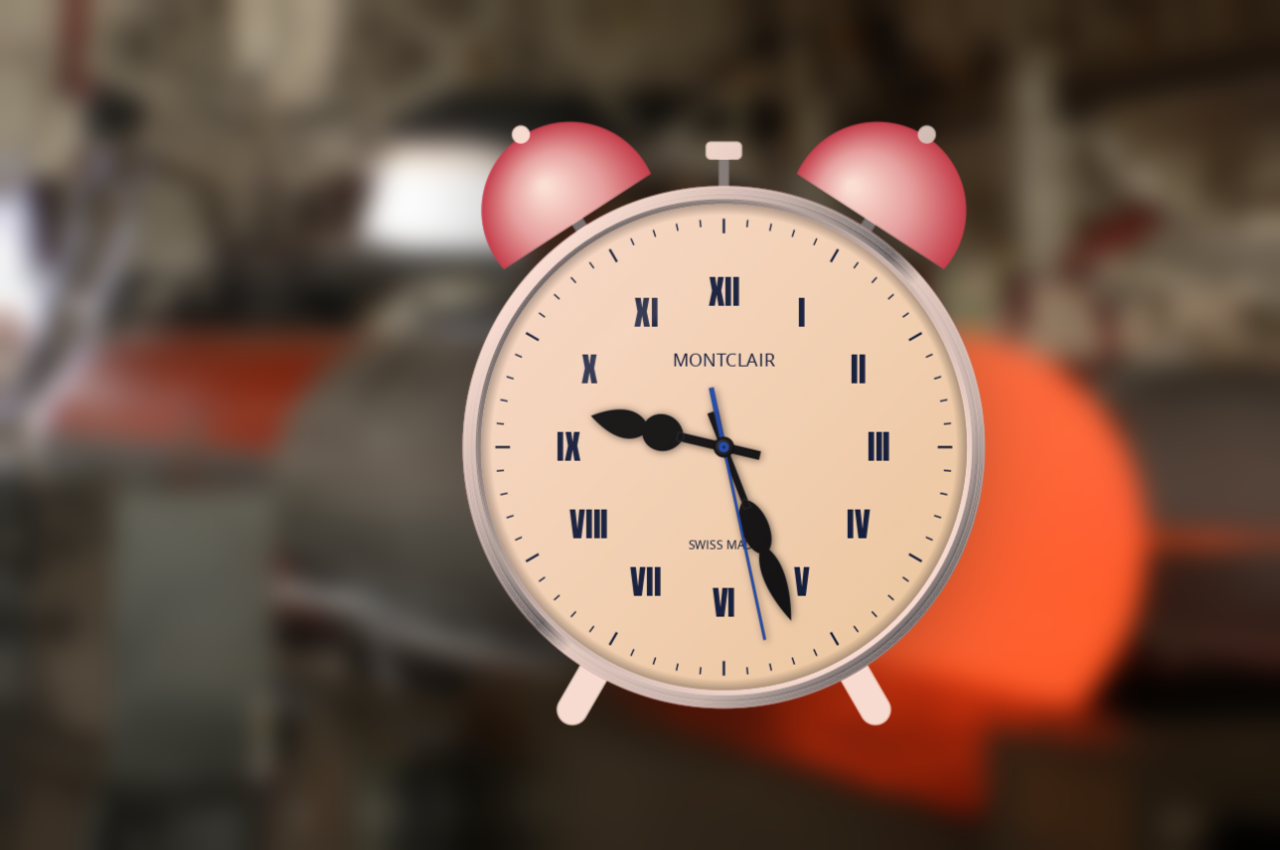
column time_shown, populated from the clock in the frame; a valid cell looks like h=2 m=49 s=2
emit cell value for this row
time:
h=9 m=26 s=28
